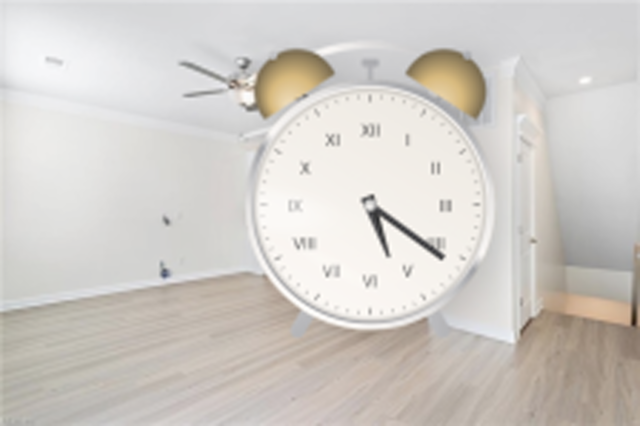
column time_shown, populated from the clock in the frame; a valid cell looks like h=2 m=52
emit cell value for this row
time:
h=5 m=21
